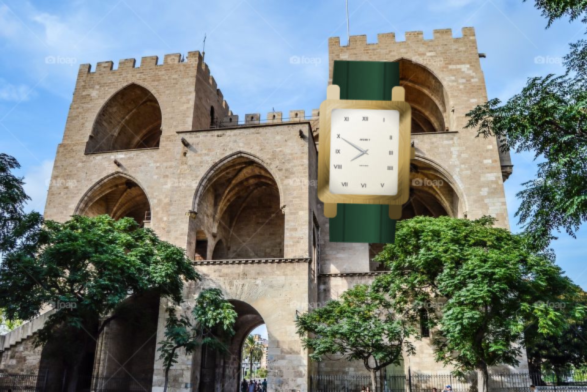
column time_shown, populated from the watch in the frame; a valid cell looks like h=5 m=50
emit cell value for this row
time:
h=7 m=50
